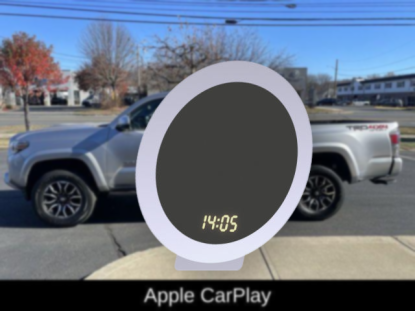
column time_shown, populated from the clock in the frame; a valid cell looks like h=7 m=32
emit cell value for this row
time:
h=14 m=5
